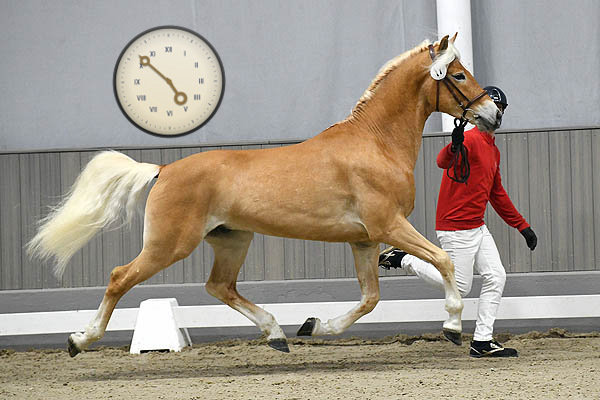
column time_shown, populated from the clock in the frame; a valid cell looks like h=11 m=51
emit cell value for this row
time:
h=4 m=52
